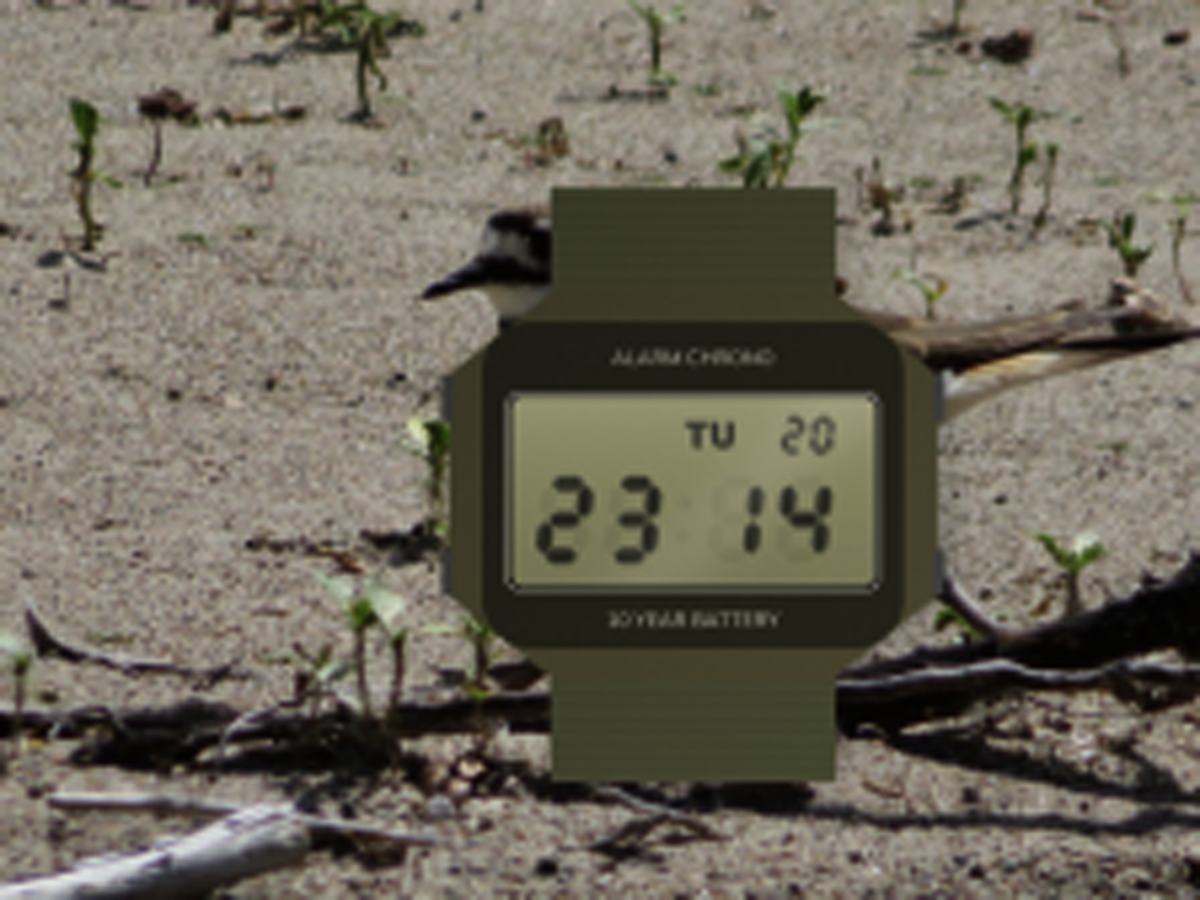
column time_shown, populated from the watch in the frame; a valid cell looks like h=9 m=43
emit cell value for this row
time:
h=23 m=14
